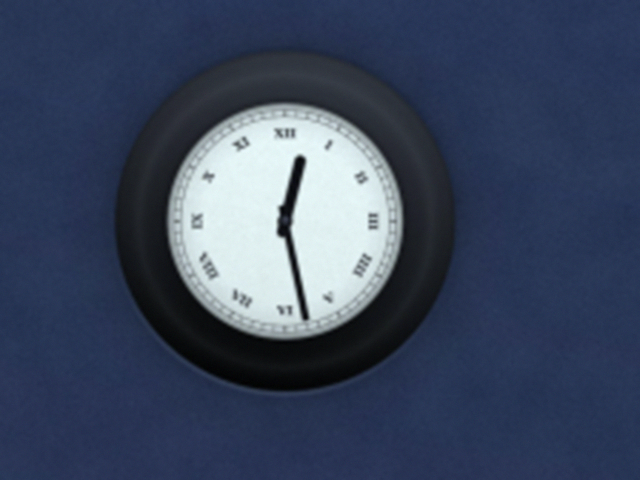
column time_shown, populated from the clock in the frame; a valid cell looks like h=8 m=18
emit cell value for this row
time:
h=12 m=28
